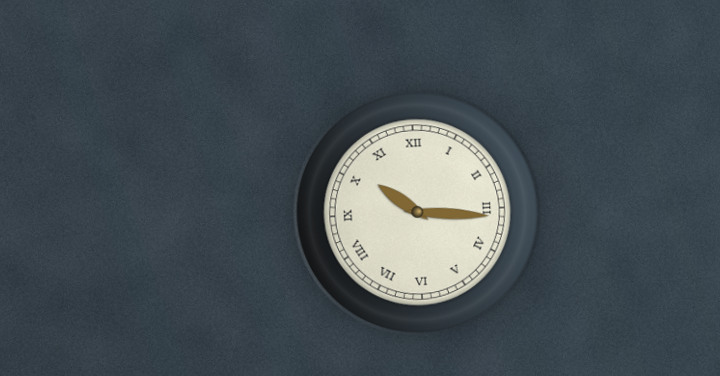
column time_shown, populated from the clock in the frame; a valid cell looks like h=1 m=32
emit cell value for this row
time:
h=10 m=16
